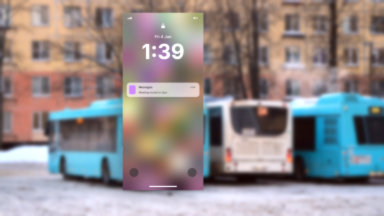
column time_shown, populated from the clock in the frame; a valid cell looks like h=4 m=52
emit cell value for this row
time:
h=1 m=39
